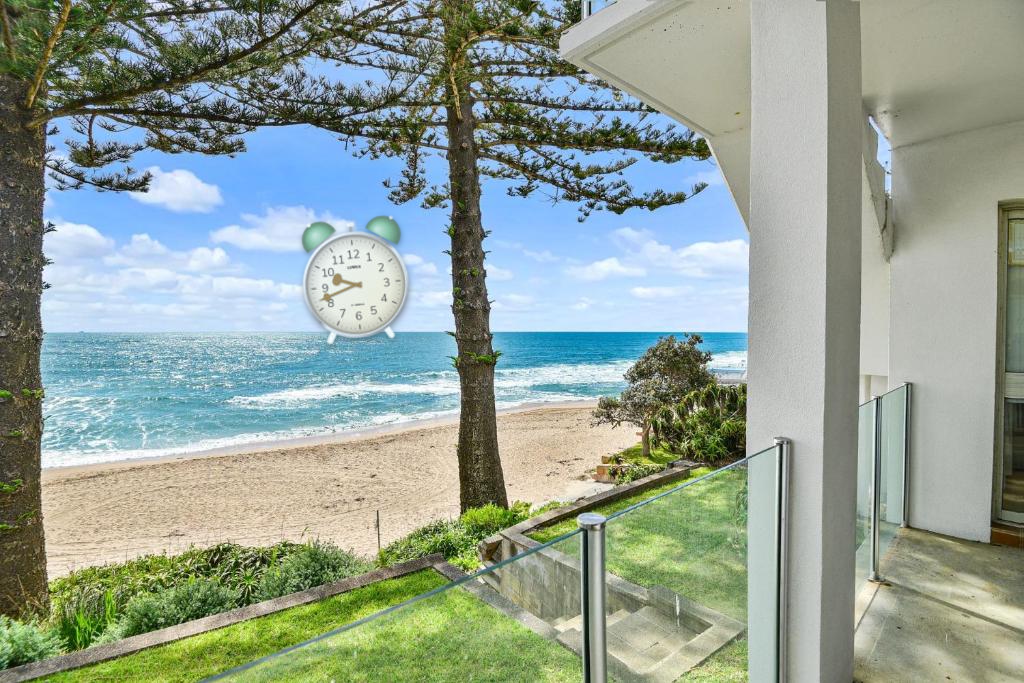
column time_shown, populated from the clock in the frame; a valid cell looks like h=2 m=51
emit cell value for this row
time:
h=9 m=42
